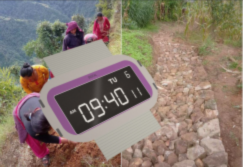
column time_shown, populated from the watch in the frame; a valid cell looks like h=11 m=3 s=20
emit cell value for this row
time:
h=9 m=40 s=11
